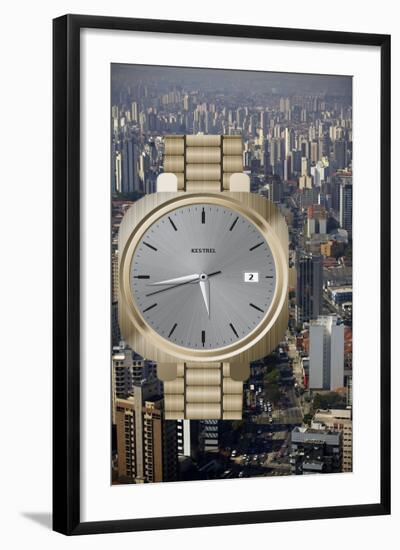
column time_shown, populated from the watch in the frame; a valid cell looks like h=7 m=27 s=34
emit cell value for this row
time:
h=5 m=43 s=42
